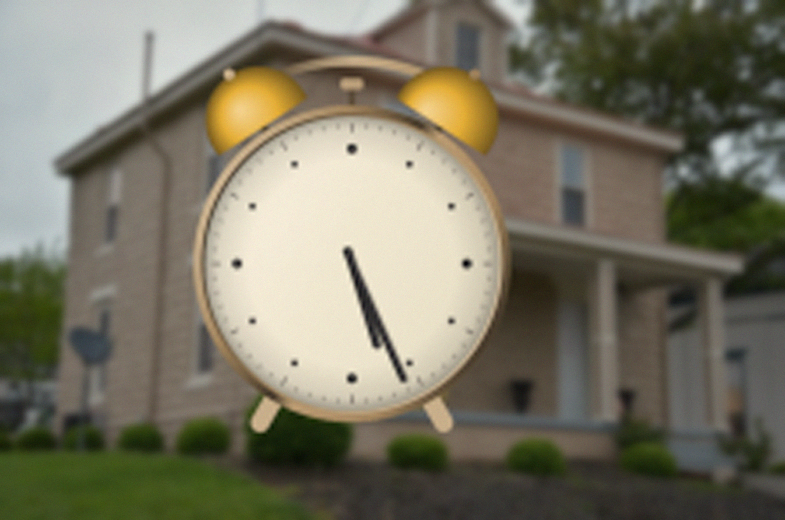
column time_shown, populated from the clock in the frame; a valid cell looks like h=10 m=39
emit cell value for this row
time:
h=5 m=26
